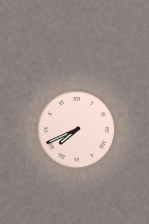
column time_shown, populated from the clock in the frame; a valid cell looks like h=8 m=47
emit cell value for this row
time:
h=7 m=41
